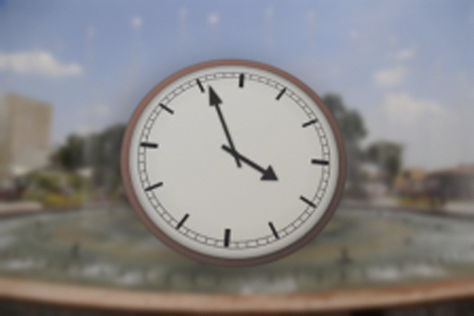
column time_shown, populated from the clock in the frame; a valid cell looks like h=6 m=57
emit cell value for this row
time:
h=3 m=56
